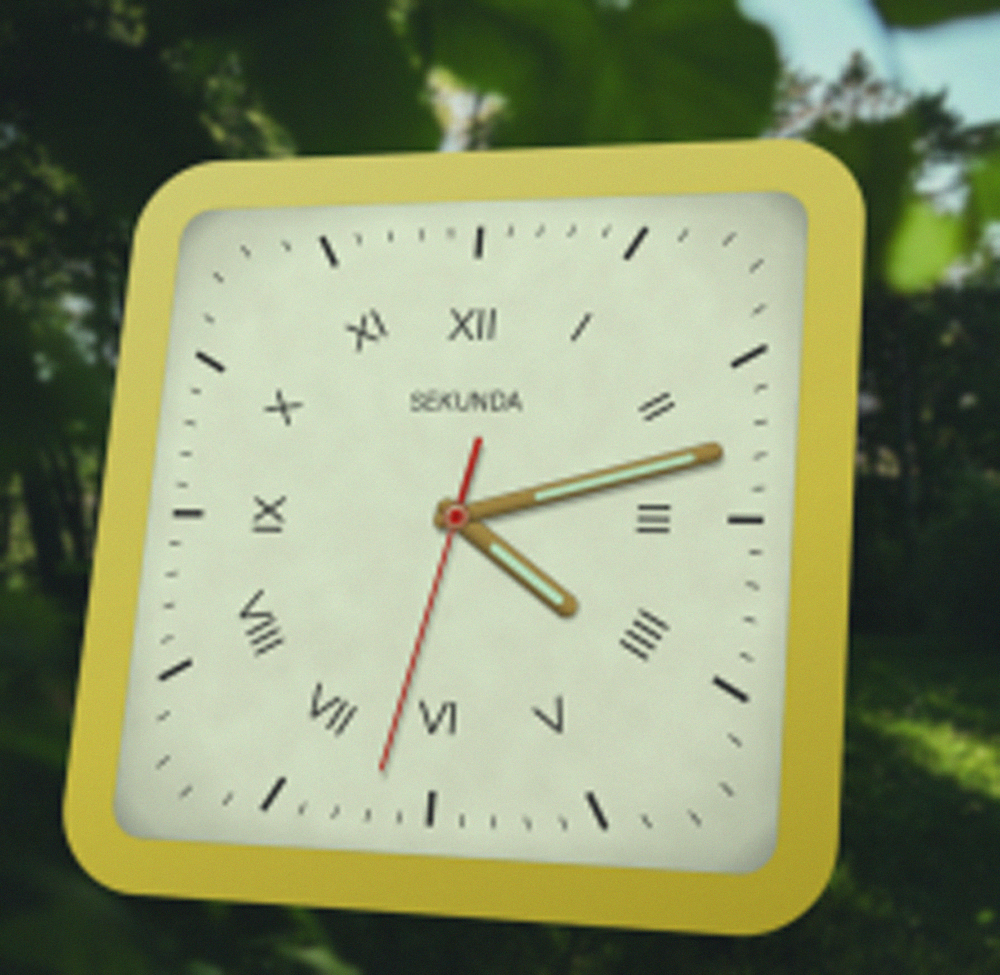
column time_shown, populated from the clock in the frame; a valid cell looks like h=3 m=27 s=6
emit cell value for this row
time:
h=4 m=12 s=32
